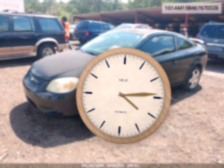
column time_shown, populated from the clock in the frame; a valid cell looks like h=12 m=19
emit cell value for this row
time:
h=4 m=14
